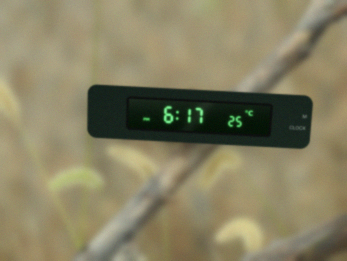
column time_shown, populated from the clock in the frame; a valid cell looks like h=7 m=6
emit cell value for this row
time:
h=6 m=17
